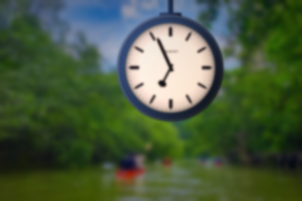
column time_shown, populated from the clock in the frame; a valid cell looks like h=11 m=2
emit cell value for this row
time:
h=6 m=56
